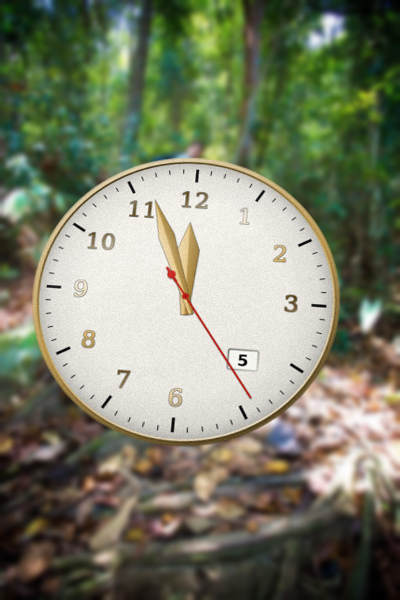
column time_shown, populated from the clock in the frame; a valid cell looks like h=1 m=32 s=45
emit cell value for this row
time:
h=11 m=56 s=24
